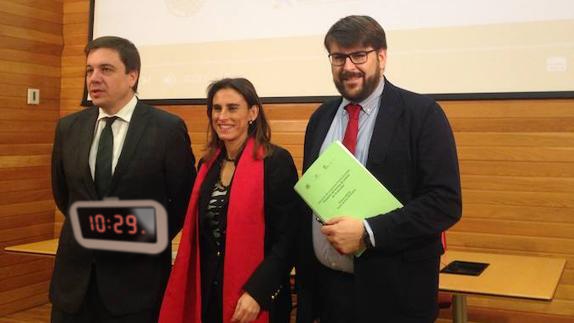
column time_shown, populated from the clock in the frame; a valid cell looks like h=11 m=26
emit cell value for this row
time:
h=10 m=29
